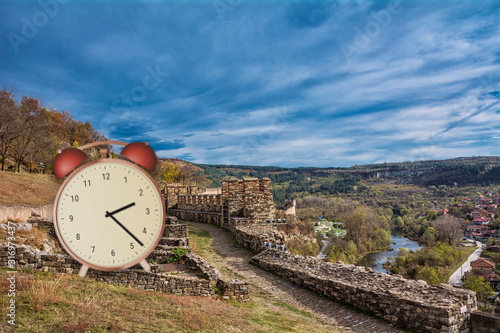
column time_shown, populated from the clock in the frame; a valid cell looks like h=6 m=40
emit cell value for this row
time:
h=2 m=23
